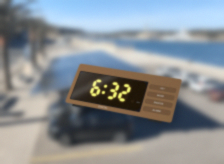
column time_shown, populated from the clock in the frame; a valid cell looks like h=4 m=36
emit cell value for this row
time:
h=6 m=32
